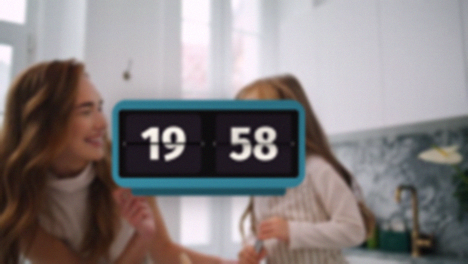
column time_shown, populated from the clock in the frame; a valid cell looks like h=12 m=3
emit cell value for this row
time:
h=19 m=58
